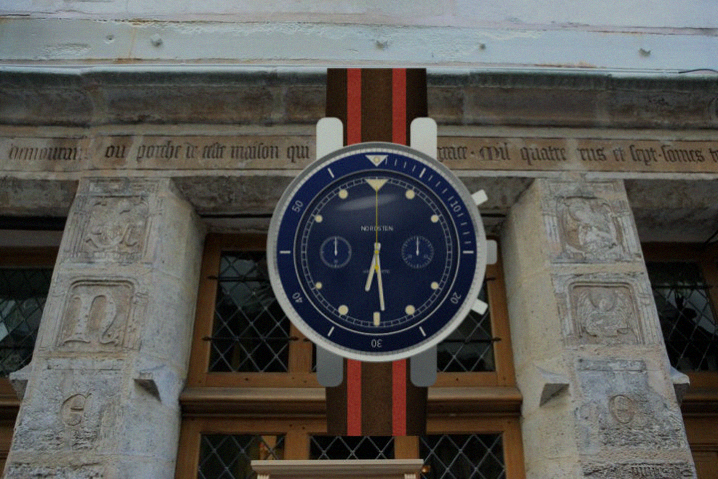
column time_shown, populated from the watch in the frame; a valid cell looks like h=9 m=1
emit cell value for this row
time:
h=6 m=29
